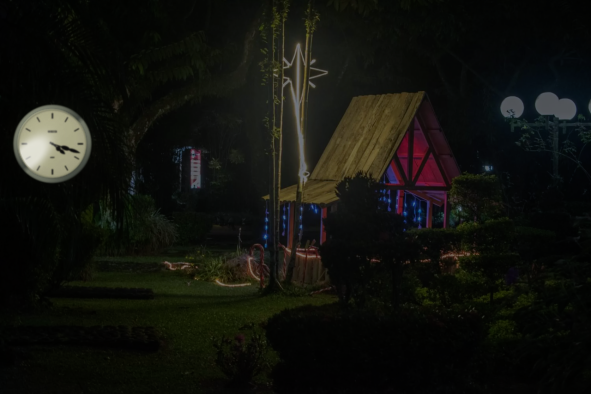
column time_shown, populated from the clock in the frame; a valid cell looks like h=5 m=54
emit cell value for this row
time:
h=4 m=18
